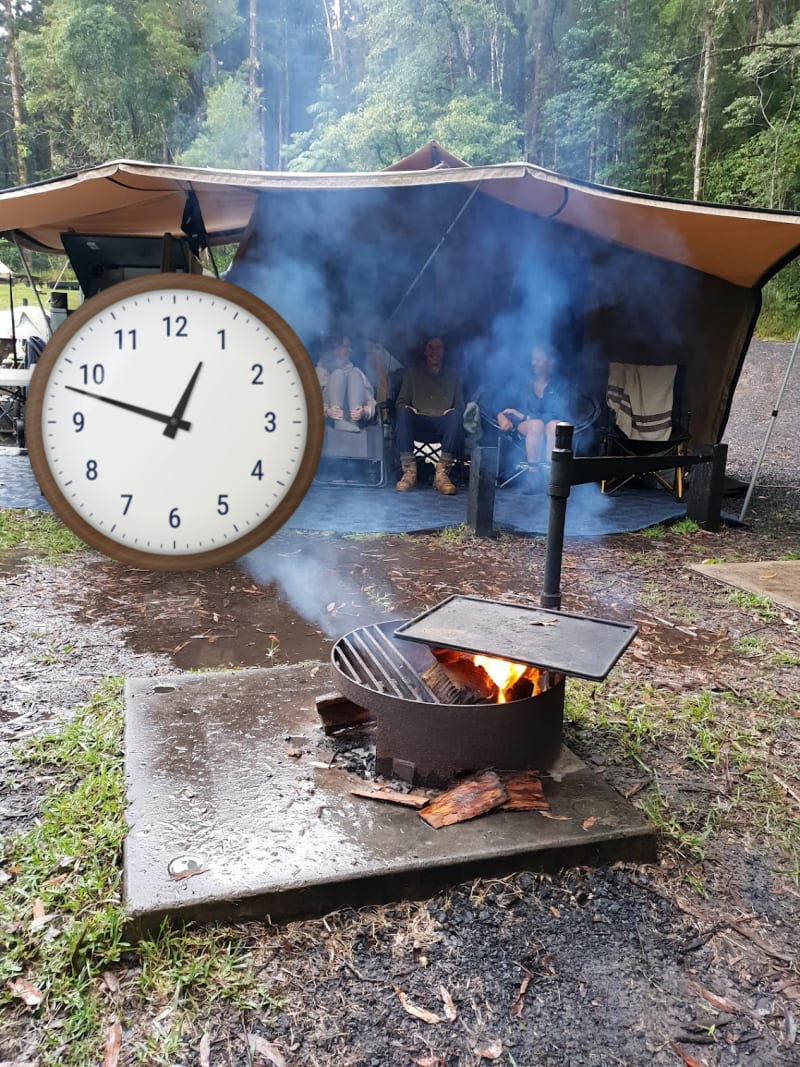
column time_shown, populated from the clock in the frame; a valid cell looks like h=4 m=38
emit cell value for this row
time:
h=12 m=48
